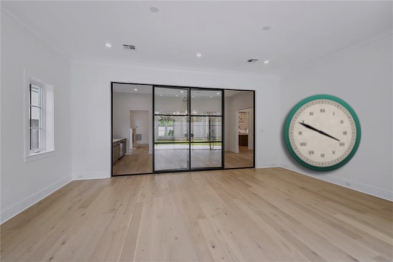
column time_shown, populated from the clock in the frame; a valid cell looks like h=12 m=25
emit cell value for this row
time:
h=3 m=49
